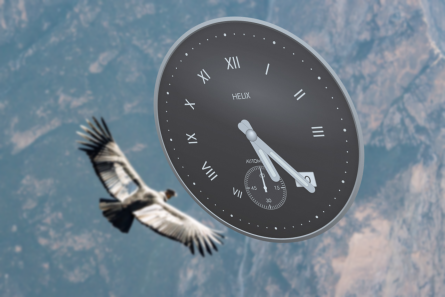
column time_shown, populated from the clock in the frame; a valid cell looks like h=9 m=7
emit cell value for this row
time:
h=5 m=23
